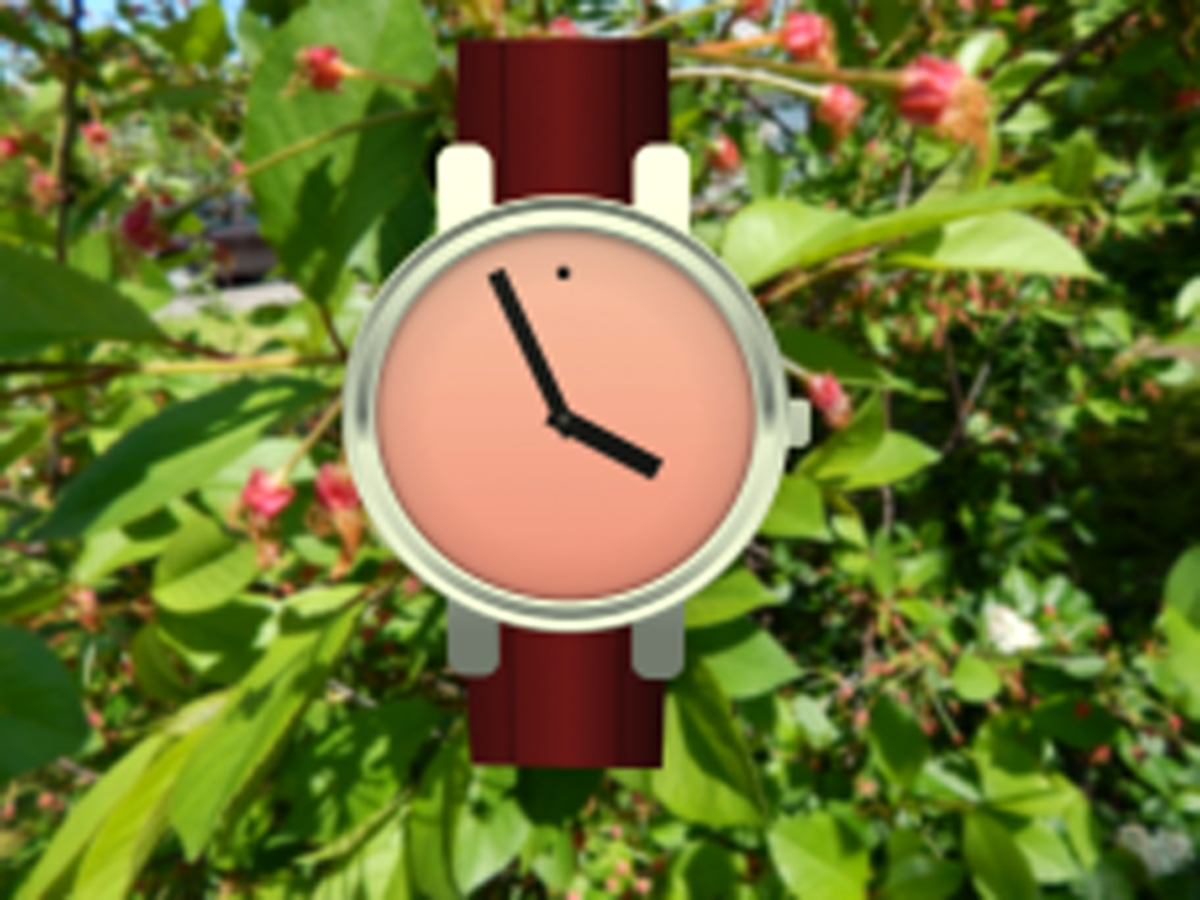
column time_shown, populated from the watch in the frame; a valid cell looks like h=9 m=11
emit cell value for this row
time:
h=3 m=56
